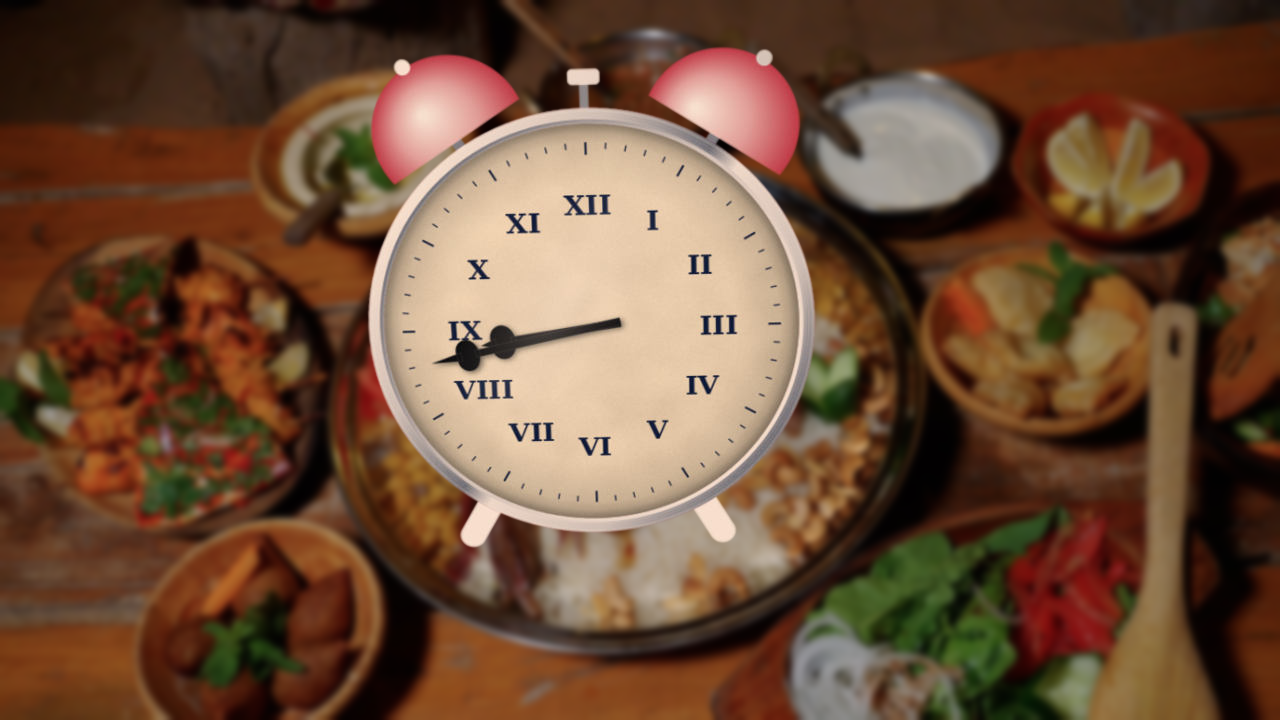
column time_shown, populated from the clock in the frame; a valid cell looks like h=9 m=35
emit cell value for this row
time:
h=8 m=43
